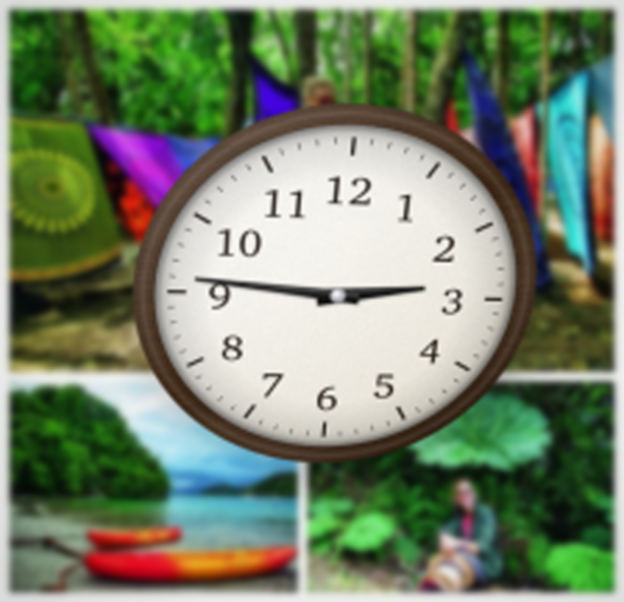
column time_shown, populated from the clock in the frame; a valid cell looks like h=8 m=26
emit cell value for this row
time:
h=2 m=46
